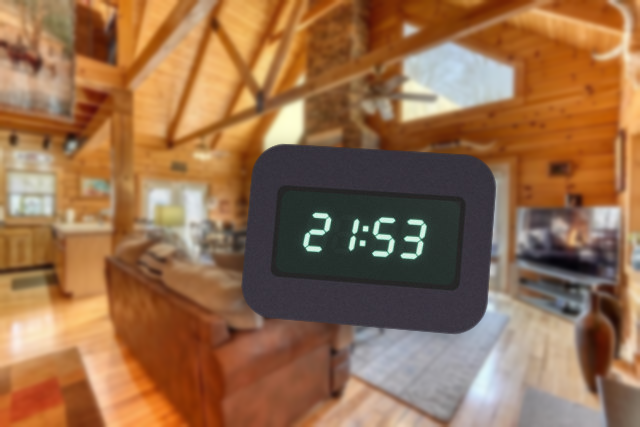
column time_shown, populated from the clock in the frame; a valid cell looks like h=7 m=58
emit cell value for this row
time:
h=21 m=53
